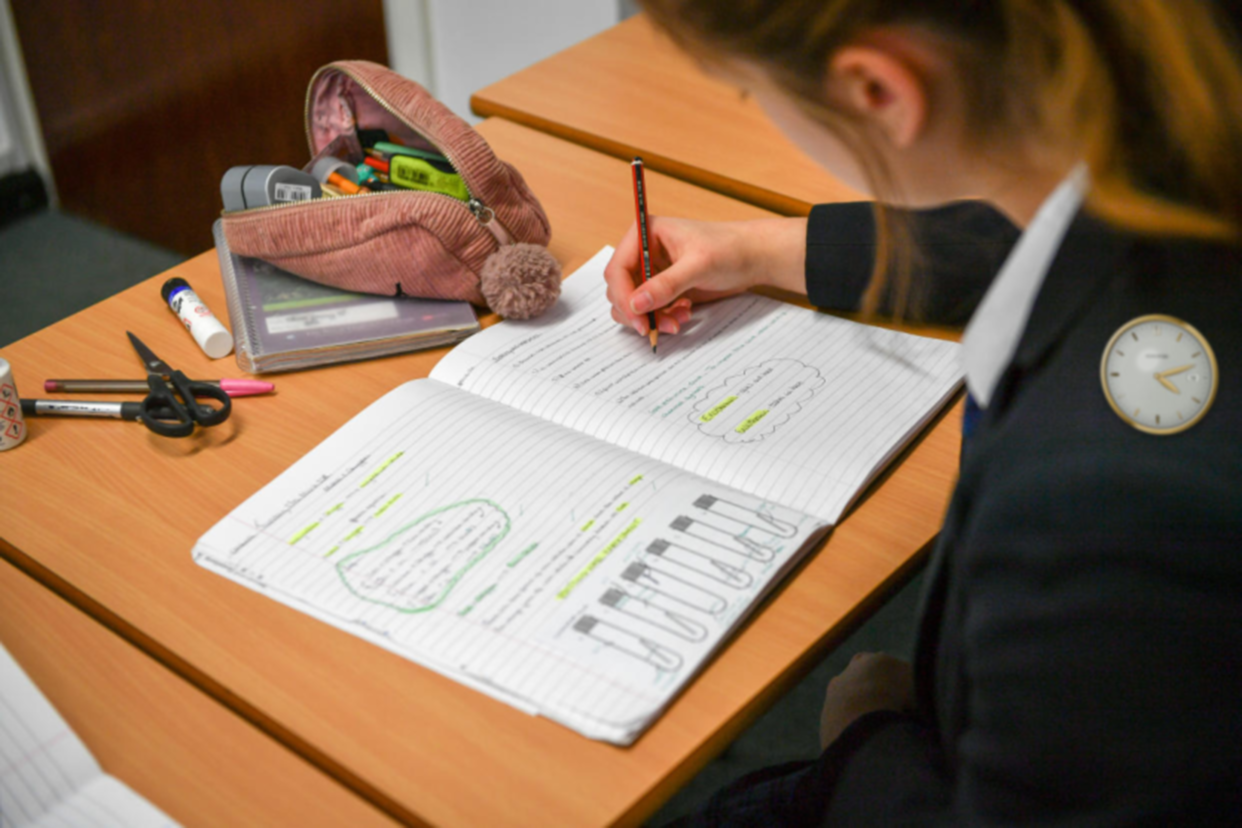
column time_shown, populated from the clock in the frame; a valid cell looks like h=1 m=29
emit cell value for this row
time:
h=4 m=12
